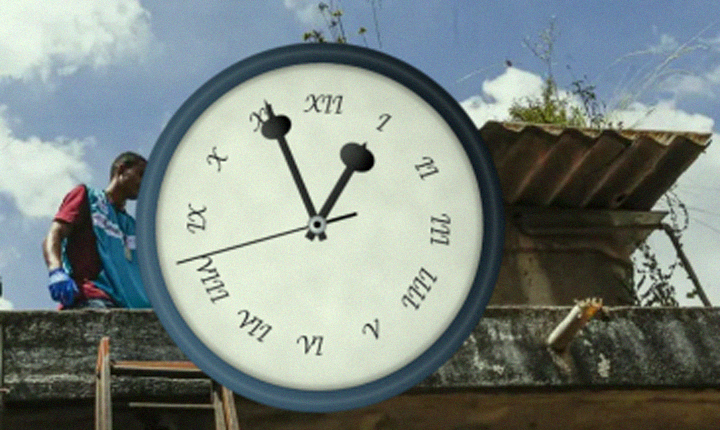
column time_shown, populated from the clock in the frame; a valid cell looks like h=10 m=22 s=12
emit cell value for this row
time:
h=12 m=55 s=42
